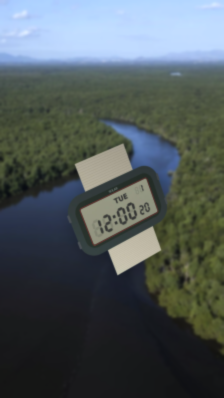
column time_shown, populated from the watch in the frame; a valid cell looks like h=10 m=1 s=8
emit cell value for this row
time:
h=12 m=0 s=20
